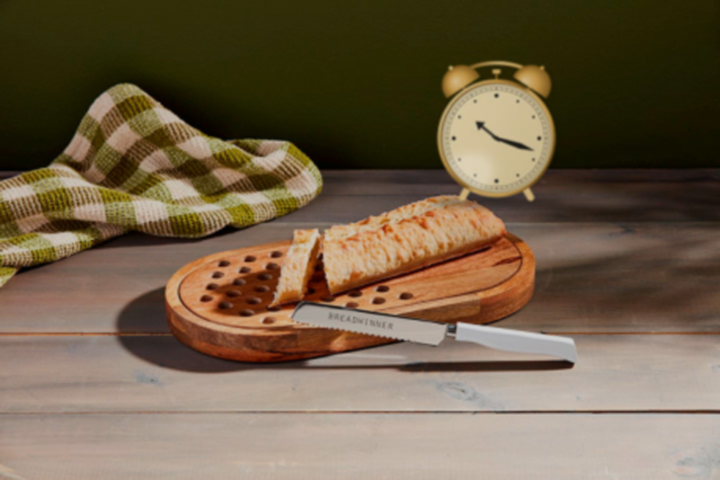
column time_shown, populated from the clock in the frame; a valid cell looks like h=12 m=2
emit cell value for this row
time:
h=10 m=18
